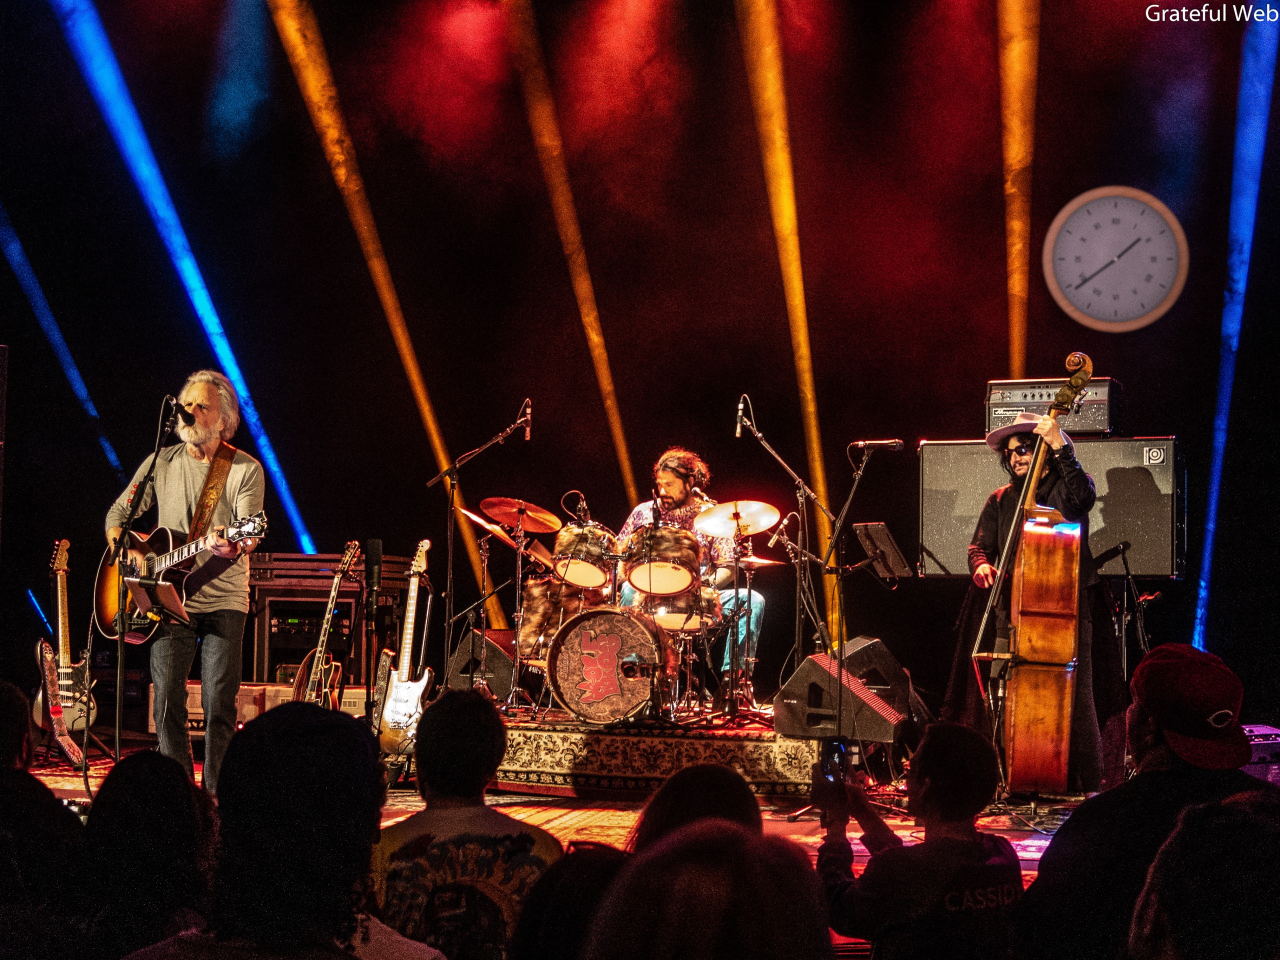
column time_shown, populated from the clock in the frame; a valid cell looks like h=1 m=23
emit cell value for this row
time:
h=1 m=39
